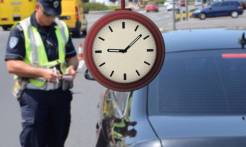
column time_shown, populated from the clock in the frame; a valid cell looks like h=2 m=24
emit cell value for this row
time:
h=9 m=8
